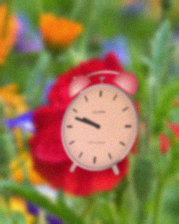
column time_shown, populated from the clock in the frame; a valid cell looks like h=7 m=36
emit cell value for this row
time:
h=9 m=48
